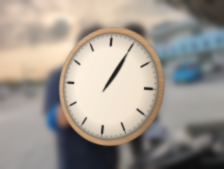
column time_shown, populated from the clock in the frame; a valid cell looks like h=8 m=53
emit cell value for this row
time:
h=1 m=5
